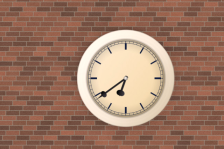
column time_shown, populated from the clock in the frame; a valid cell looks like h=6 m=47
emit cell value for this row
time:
h=6 m=39
